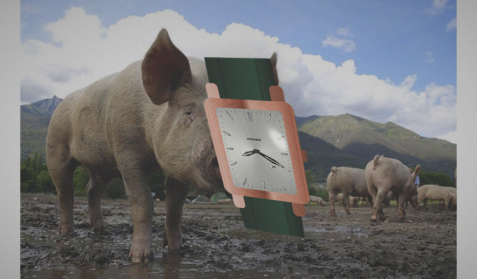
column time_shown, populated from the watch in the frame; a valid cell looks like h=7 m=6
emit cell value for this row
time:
h=8 m=20
